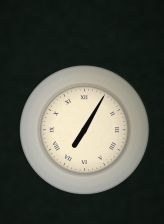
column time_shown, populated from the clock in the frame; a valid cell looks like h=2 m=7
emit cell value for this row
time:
h=7 m=5
